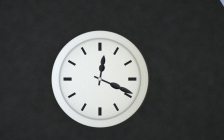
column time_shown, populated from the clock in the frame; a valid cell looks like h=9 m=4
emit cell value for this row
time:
h=12 m=19
